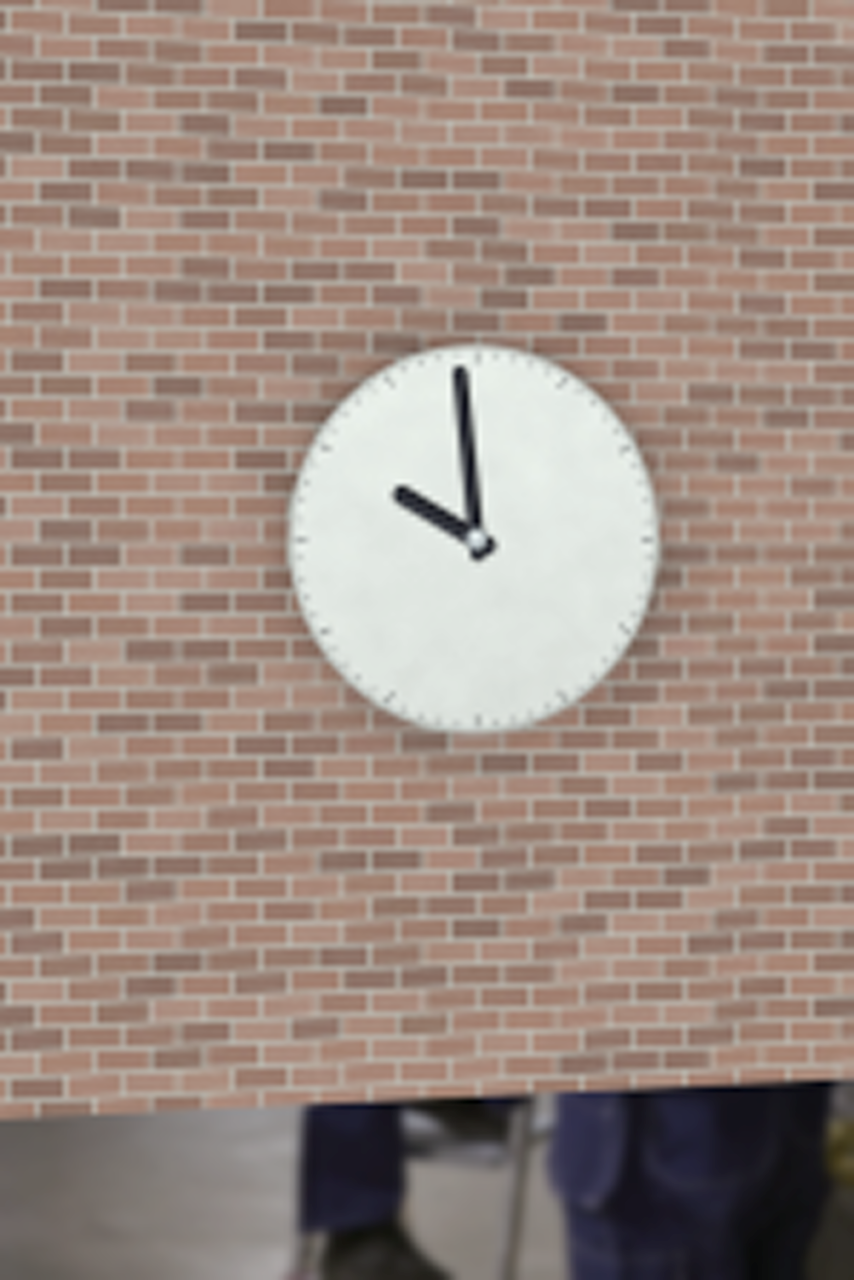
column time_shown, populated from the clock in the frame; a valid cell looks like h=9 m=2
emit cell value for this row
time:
h=9 m=59
